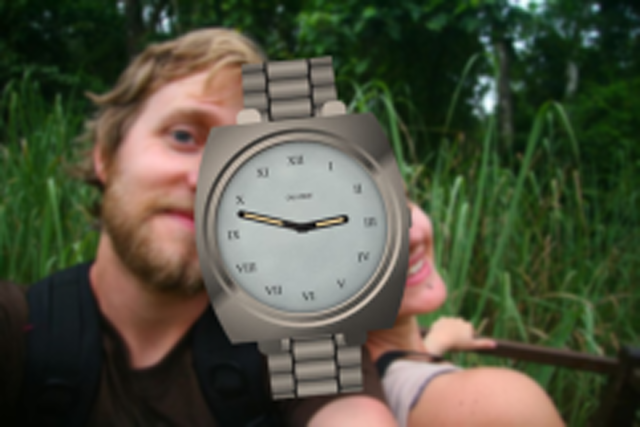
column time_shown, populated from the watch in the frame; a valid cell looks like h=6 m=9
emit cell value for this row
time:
h=2 m=48
